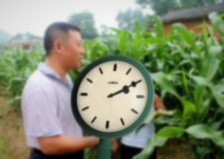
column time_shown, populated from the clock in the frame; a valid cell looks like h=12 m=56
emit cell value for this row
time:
h=2 m=10
